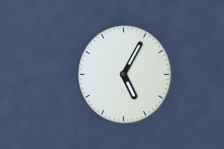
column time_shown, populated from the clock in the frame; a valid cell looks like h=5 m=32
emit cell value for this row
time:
h=5 m=5
